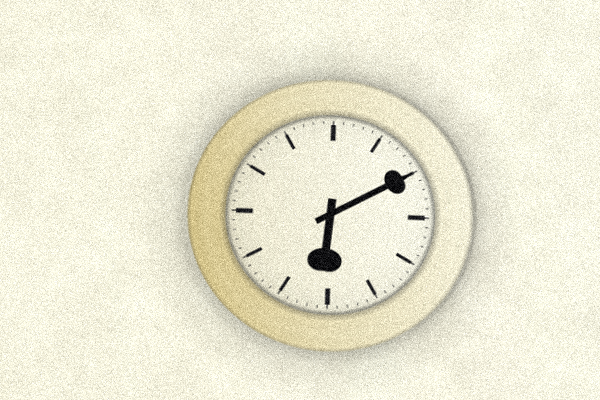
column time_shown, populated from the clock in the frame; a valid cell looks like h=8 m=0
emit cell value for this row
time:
h=6 m=10
